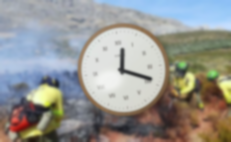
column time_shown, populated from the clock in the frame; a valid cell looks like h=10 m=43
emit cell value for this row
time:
h=12 m=19
